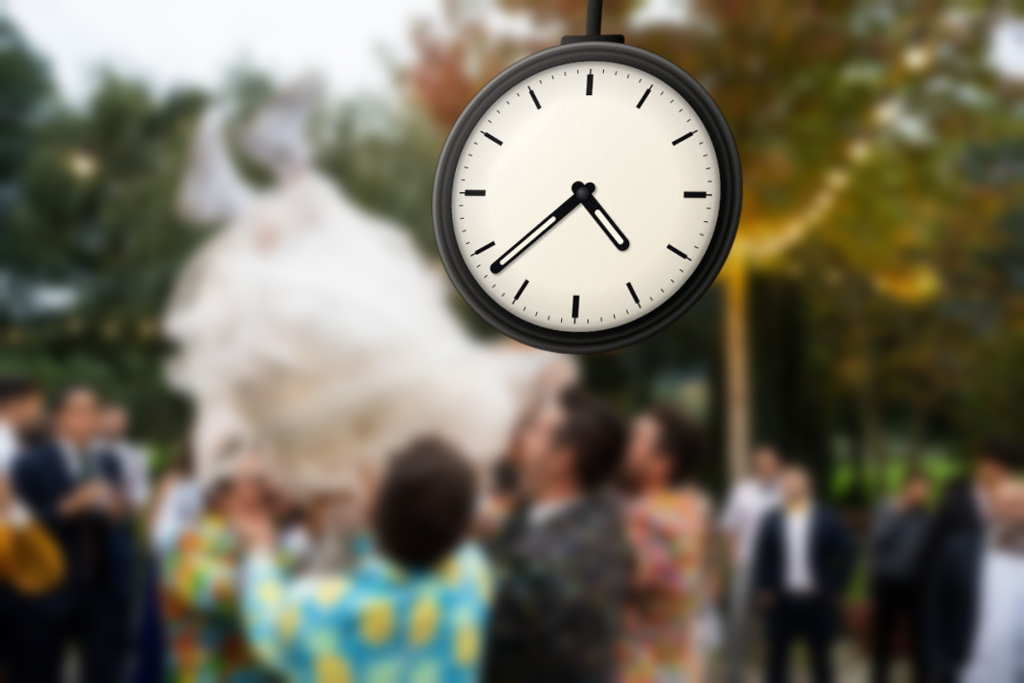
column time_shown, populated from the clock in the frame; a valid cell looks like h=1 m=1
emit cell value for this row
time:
h=4 m=38
